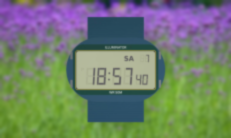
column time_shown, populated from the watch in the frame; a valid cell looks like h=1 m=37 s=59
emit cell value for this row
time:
h=18 m=57 s=40
